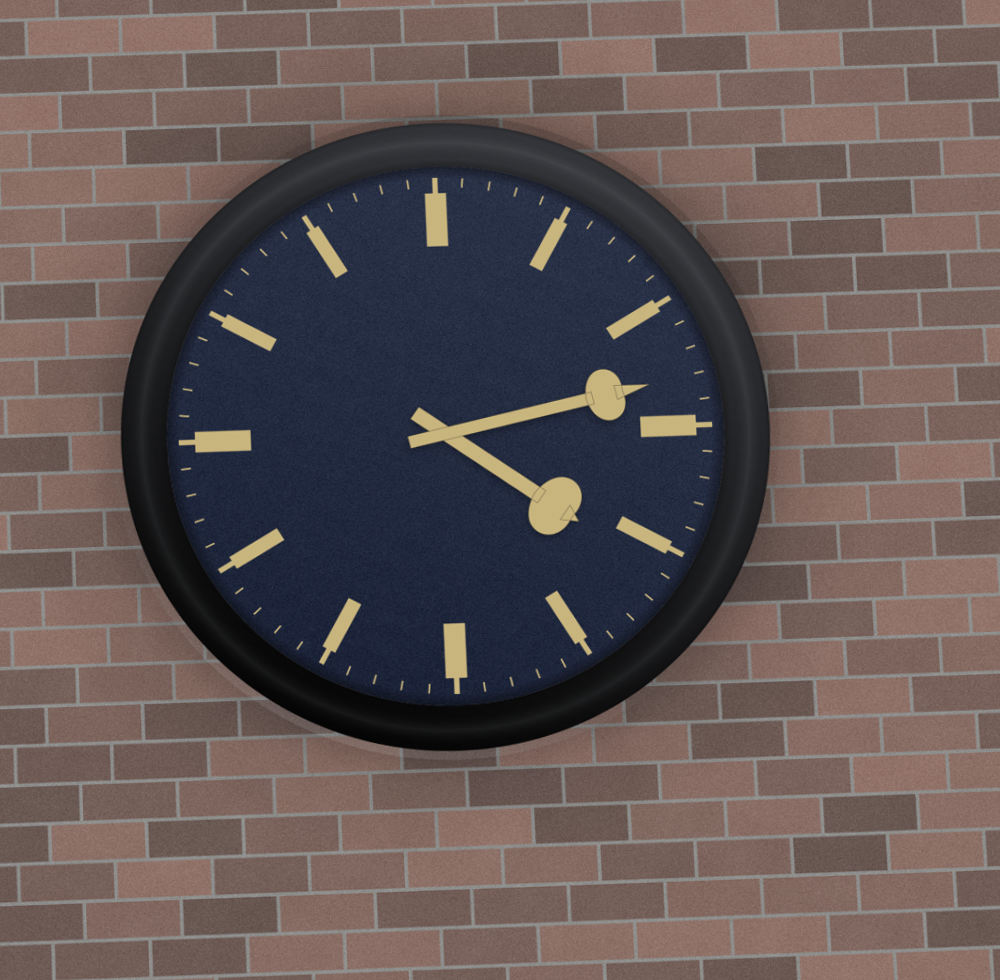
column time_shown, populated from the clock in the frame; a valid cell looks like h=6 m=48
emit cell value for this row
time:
h=4 m=13
